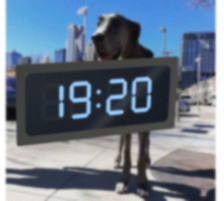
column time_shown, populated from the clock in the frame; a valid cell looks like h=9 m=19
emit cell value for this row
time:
h=19 m=20
